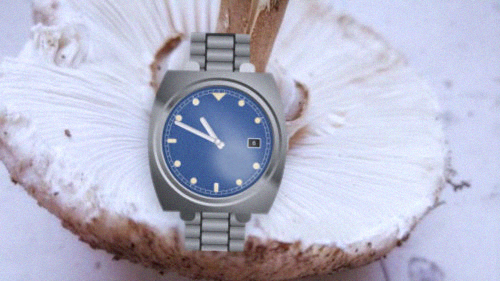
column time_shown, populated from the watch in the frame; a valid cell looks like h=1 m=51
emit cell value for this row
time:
h=10 m=49
